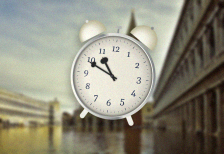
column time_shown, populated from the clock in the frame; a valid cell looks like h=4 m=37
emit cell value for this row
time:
h=10 m=49
